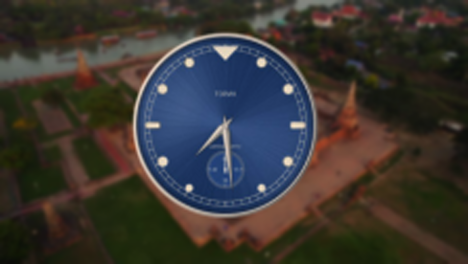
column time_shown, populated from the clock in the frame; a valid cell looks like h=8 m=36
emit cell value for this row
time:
h=7 m=29
